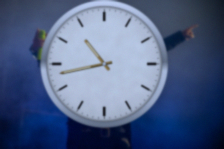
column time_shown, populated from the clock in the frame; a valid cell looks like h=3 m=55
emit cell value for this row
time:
h=10 m=43
